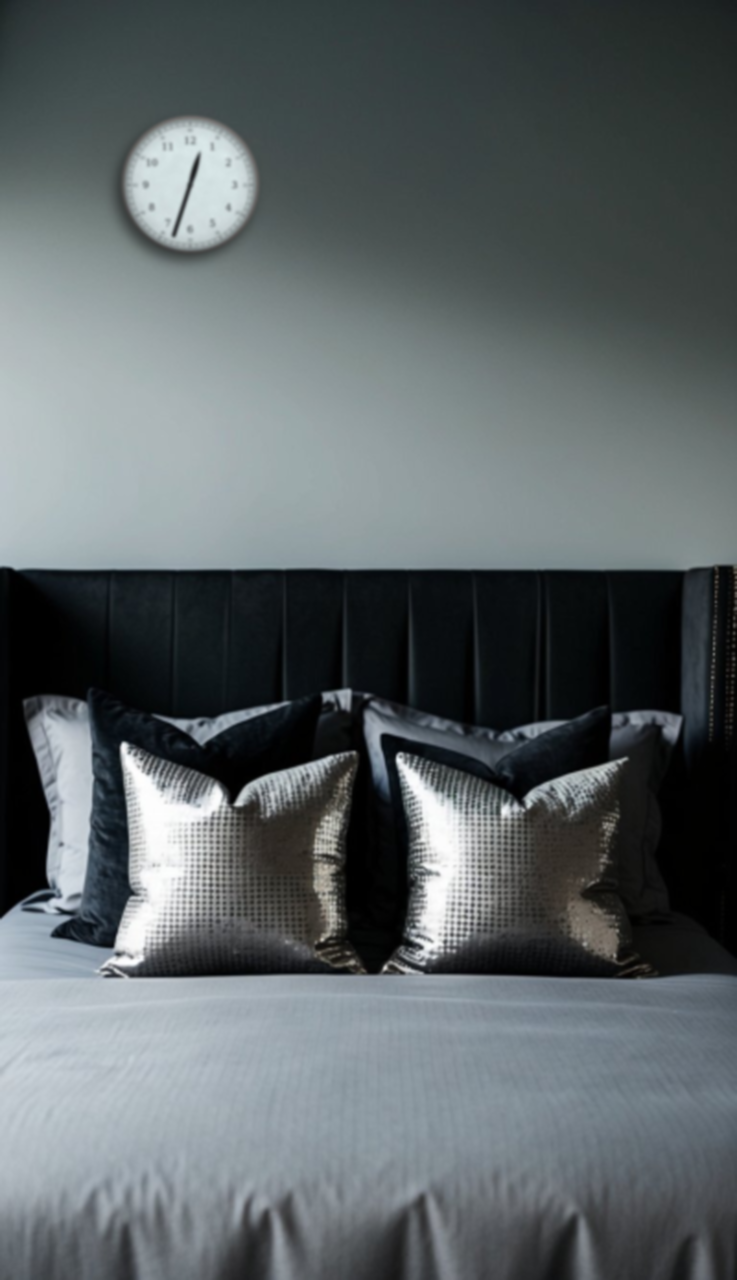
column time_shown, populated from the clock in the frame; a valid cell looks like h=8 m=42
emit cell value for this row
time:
h=12 m=33
